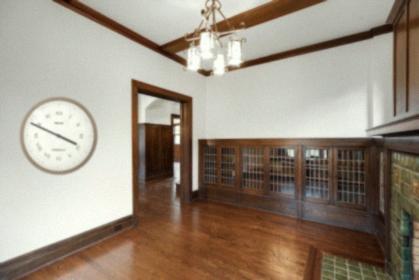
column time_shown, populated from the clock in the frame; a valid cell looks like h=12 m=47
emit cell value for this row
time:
h=3 m=49
